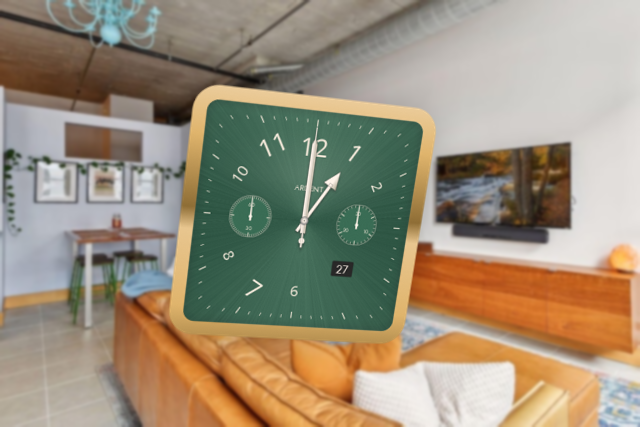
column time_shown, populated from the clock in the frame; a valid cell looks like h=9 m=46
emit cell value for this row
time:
h=1 m=0
